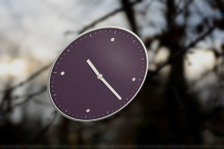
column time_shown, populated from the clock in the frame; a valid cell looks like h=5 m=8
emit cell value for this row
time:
h=10 m=21
